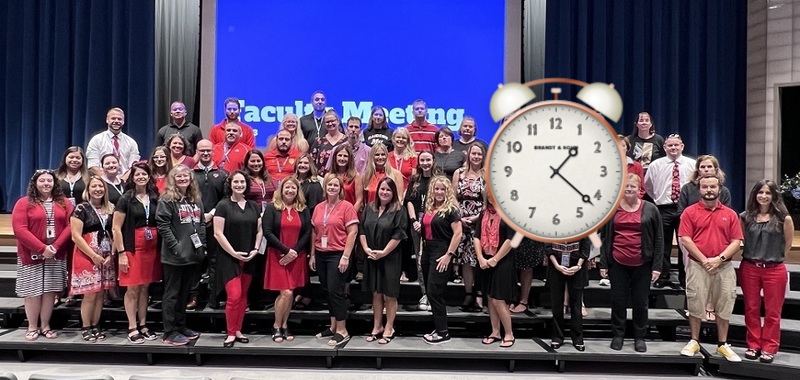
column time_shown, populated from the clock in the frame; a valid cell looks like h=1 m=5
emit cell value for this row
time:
h=1 m=22
